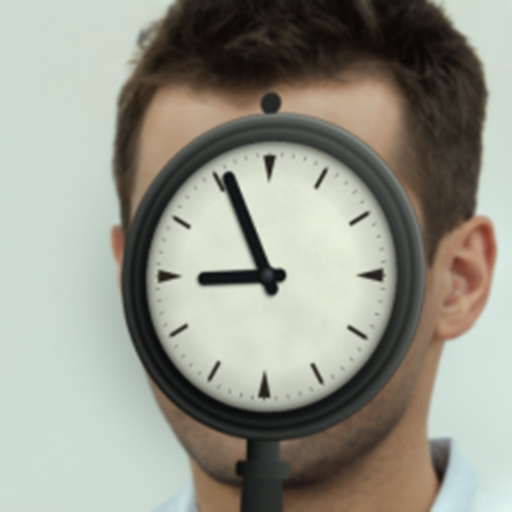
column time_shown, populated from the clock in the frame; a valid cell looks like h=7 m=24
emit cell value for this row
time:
h=8 m=56
